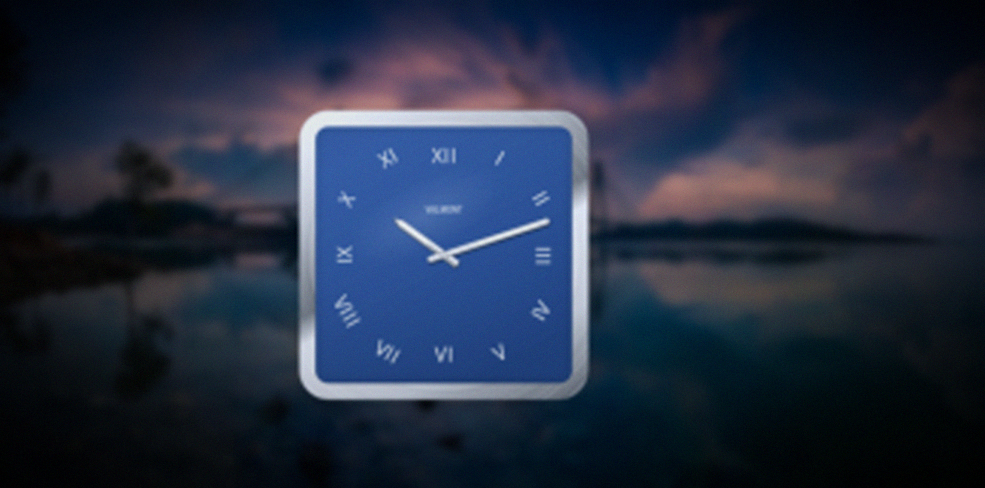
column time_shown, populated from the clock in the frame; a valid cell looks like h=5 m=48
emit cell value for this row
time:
h=10 m=12
